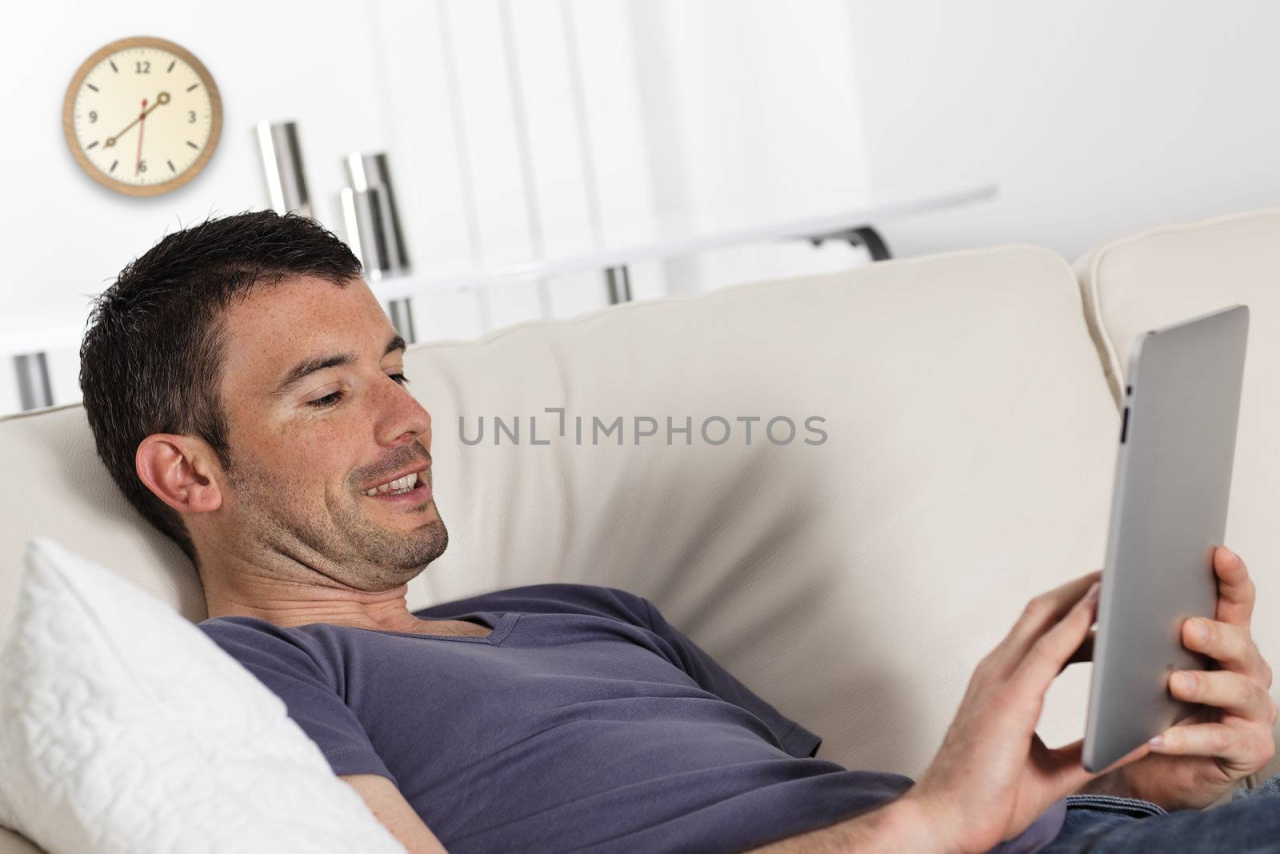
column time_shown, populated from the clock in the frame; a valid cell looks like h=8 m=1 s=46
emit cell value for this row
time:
h=1 m=38 s=31
